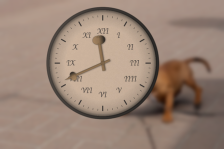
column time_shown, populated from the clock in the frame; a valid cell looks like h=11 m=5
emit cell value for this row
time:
h=11 m=41
